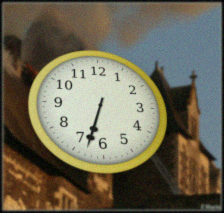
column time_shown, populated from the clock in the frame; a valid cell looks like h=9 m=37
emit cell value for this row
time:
h=6 m=33
